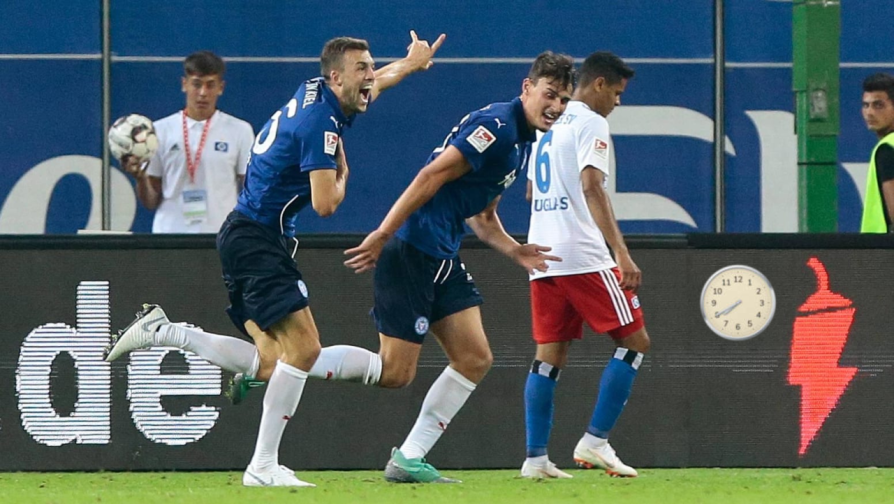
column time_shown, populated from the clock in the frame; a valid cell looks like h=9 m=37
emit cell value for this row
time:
h=7 m=40
